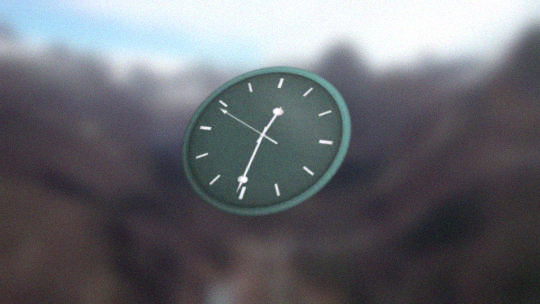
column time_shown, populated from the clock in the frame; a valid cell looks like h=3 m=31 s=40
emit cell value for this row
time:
h=12 m=30 s=49
